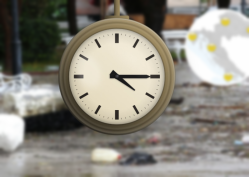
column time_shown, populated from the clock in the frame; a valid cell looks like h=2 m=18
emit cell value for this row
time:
h=4 m=15
